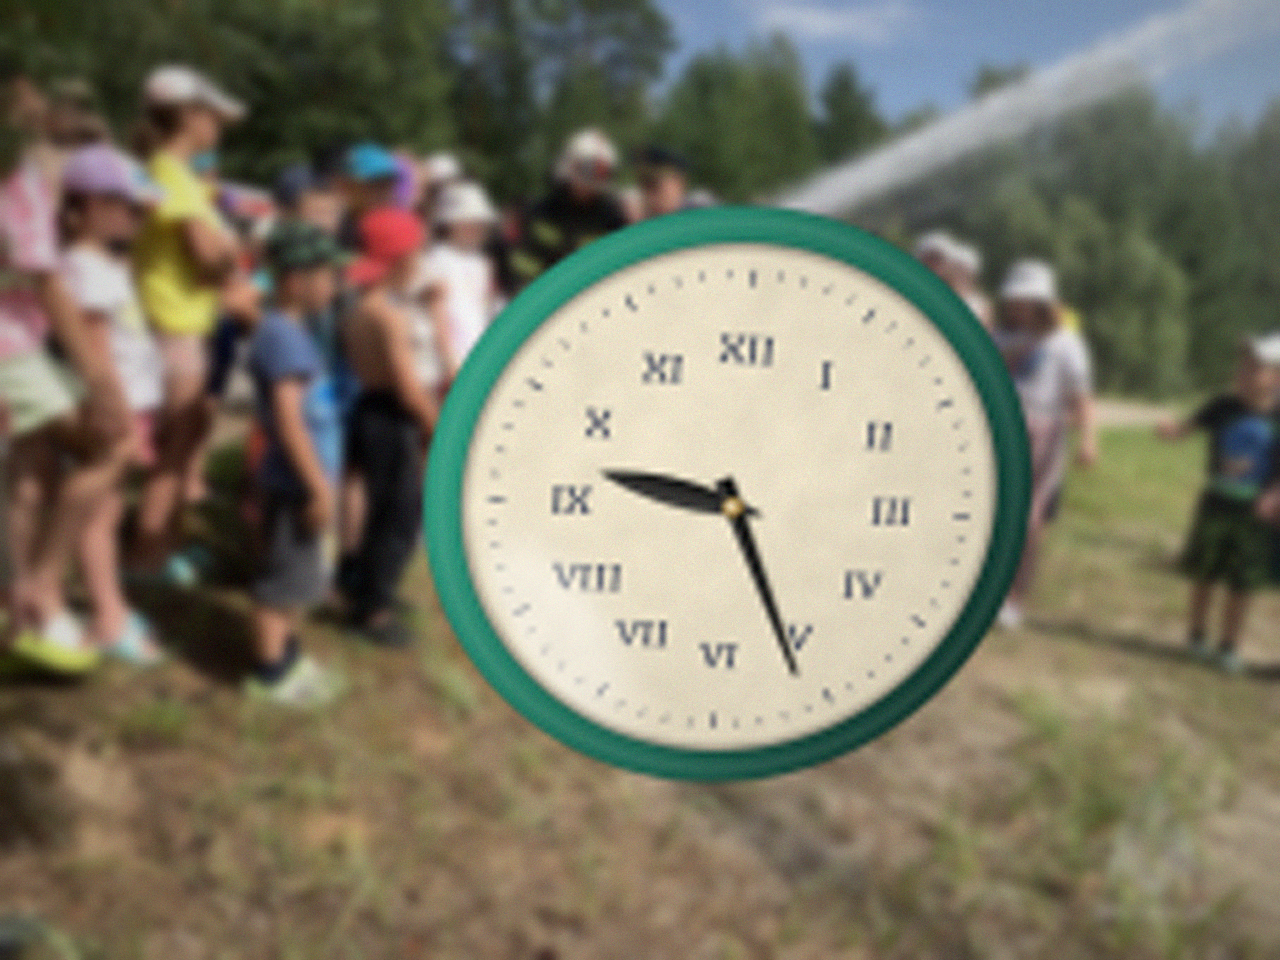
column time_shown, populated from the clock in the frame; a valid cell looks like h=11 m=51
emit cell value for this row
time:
h=9 m=26
